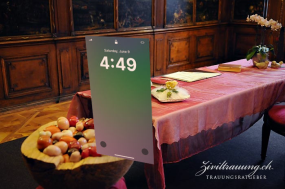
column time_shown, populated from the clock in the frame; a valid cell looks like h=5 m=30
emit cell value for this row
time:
h=4 m=49
